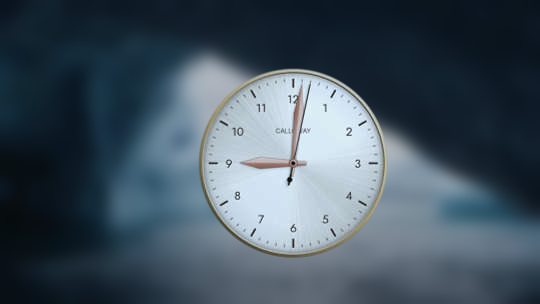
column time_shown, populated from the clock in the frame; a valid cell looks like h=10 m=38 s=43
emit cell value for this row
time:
h=9 m=1 s=2
